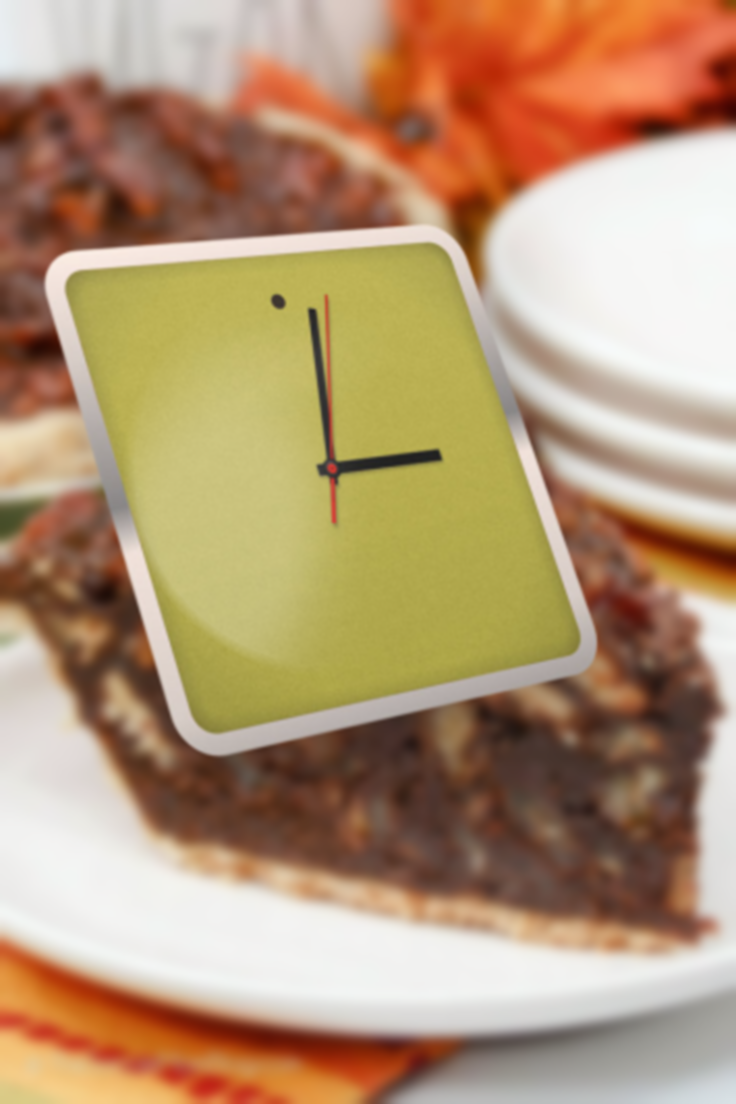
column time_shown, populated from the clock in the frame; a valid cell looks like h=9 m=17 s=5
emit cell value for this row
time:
h=3 m=2 s=3
